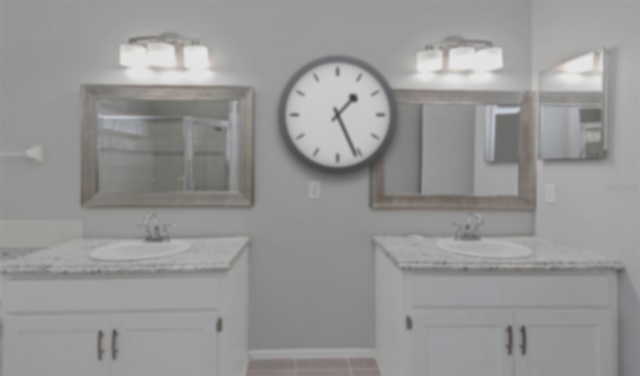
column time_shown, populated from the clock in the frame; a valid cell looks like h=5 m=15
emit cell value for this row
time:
h=1 m=26
